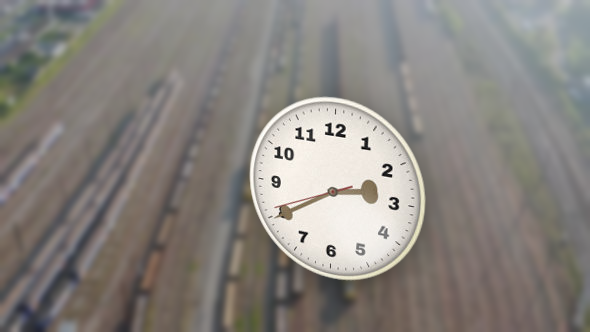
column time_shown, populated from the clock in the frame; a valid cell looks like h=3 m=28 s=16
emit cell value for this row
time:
h=2 m=39 s=41
